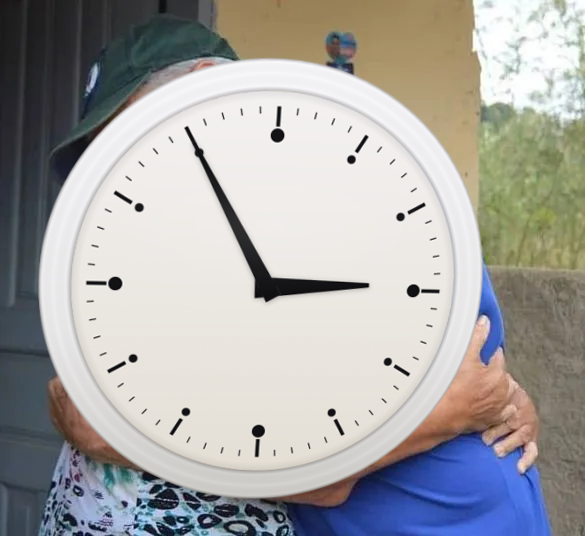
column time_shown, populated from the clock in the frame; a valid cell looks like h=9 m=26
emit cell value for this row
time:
h=2 m=55
